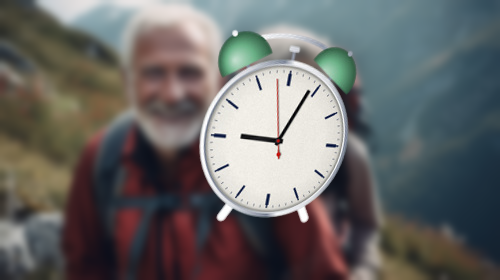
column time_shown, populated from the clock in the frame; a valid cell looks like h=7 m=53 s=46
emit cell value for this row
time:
h=9 m=3 s=58
